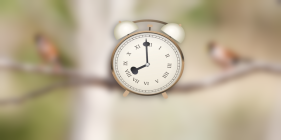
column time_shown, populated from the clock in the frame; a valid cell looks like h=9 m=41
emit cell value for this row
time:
h=7 m=59
